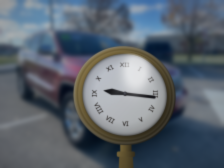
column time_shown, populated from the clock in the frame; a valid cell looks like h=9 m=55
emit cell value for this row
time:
h=9 m=16
